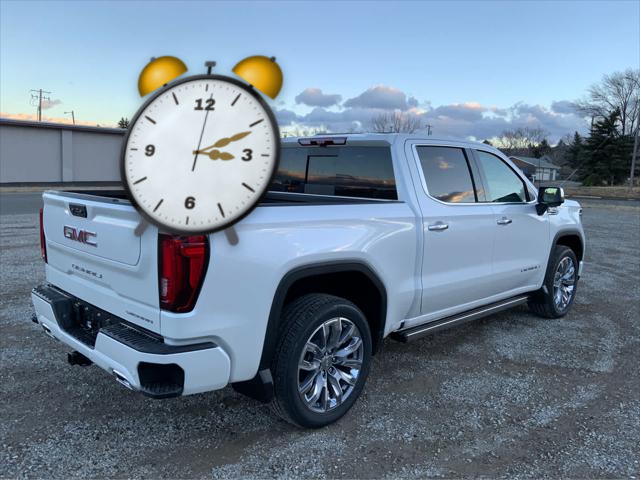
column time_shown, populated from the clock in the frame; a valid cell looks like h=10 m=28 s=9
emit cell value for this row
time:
h=3 m=11 s=1
